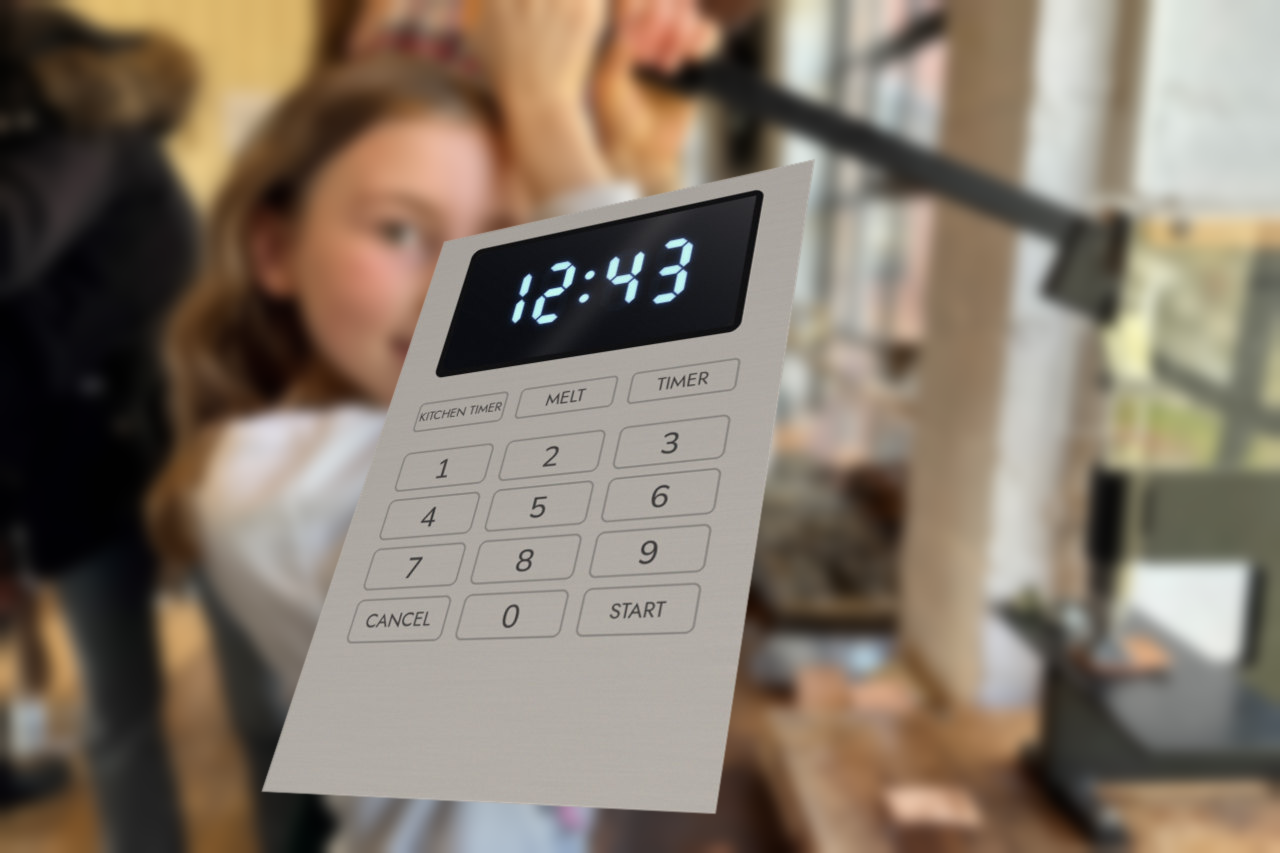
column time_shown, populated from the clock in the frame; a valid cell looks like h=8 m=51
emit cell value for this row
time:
h=12 m=43
